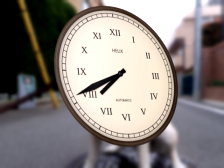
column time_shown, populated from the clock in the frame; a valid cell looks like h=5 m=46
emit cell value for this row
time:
h=7 m=41
